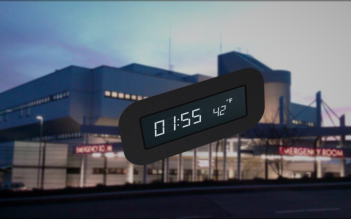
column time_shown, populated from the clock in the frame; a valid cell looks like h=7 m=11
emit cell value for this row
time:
h=1 m=55
